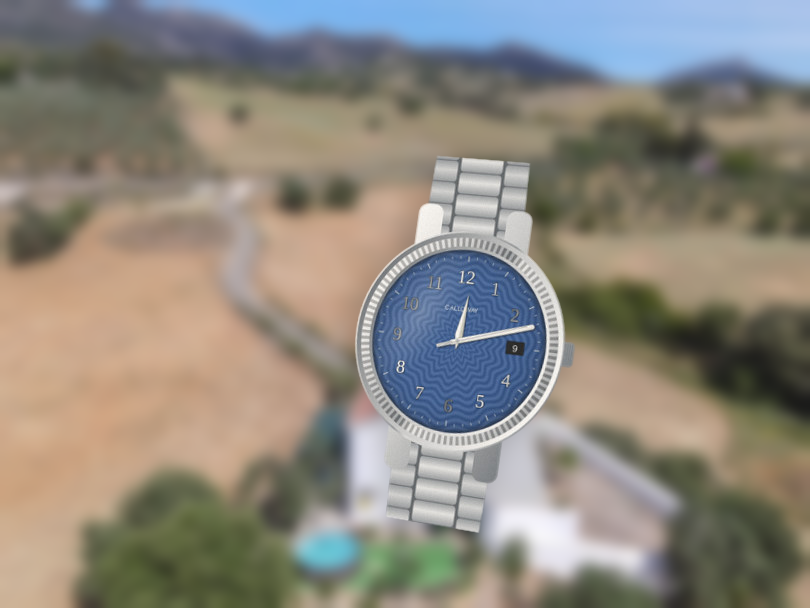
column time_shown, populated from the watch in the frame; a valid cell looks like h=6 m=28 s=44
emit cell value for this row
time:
h=12 m=12 s=12
